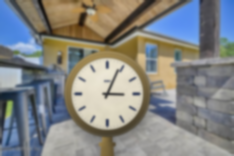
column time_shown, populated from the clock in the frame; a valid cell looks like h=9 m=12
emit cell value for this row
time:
h=3 m=4
